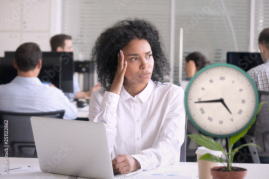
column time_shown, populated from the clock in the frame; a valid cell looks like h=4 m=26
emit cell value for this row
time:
h=4 m=44
